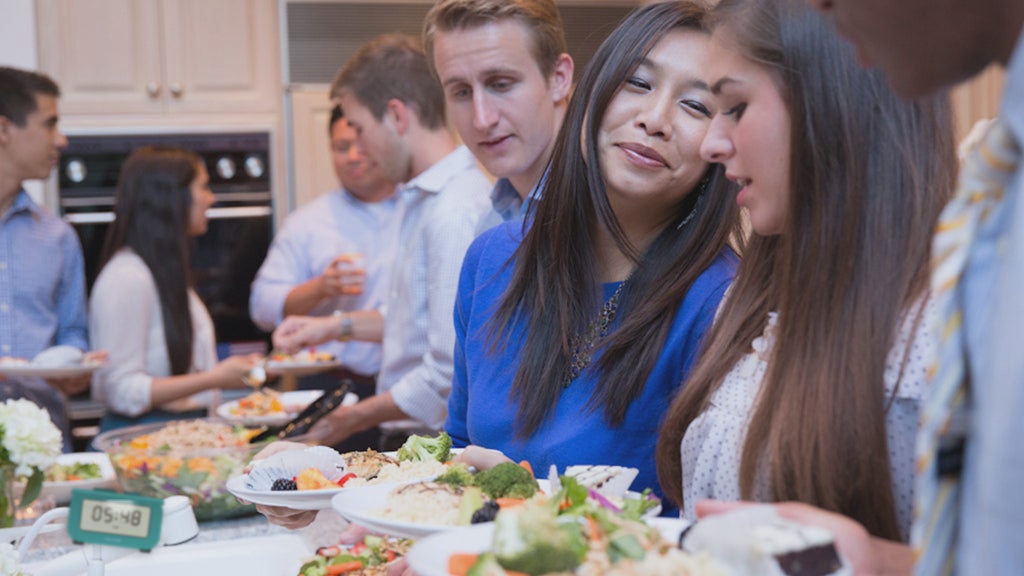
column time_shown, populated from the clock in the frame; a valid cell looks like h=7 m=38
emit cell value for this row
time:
h=5 m=48
